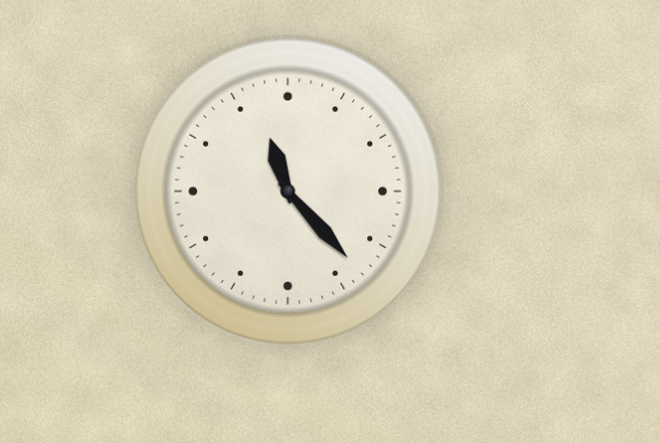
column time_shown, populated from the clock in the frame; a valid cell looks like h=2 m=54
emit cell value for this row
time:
h=11 m=23
